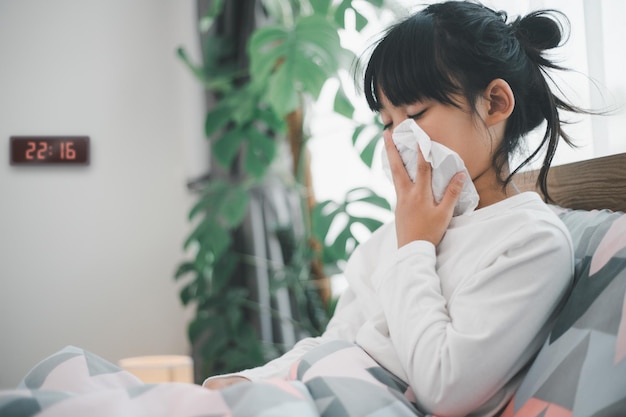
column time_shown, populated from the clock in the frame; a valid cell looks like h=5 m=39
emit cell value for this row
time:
h=22 m=16
